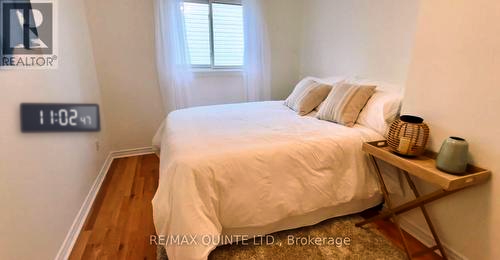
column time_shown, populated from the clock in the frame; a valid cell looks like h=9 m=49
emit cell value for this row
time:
h=11 m=2
